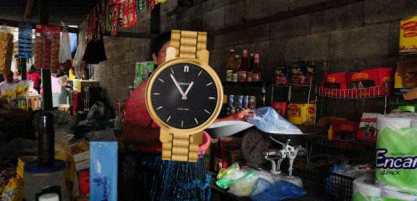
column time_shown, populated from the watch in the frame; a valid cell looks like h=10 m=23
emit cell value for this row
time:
h=12 m=54
